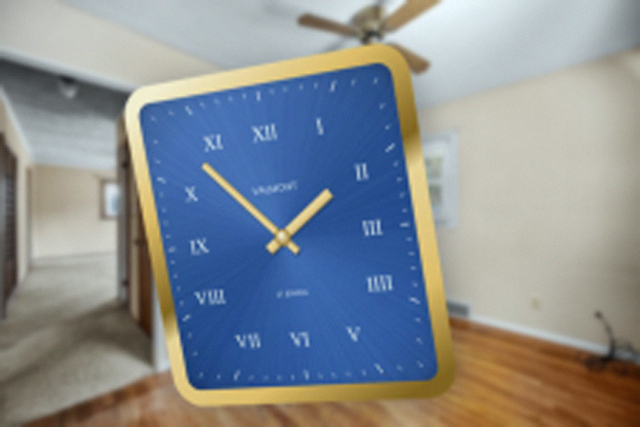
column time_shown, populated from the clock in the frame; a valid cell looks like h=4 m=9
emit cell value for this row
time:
h=1 m=53
